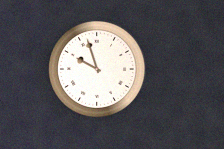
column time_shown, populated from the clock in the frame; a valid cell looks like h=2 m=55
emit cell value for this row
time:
h=9 m=57
